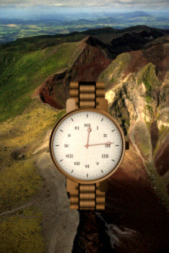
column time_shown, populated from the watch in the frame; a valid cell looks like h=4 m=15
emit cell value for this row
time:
h=12 m=14
